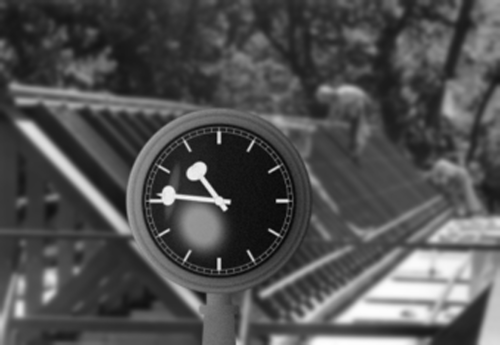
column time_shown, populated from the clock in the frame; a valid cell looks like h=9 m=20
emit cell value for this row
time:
h=10 m=46
